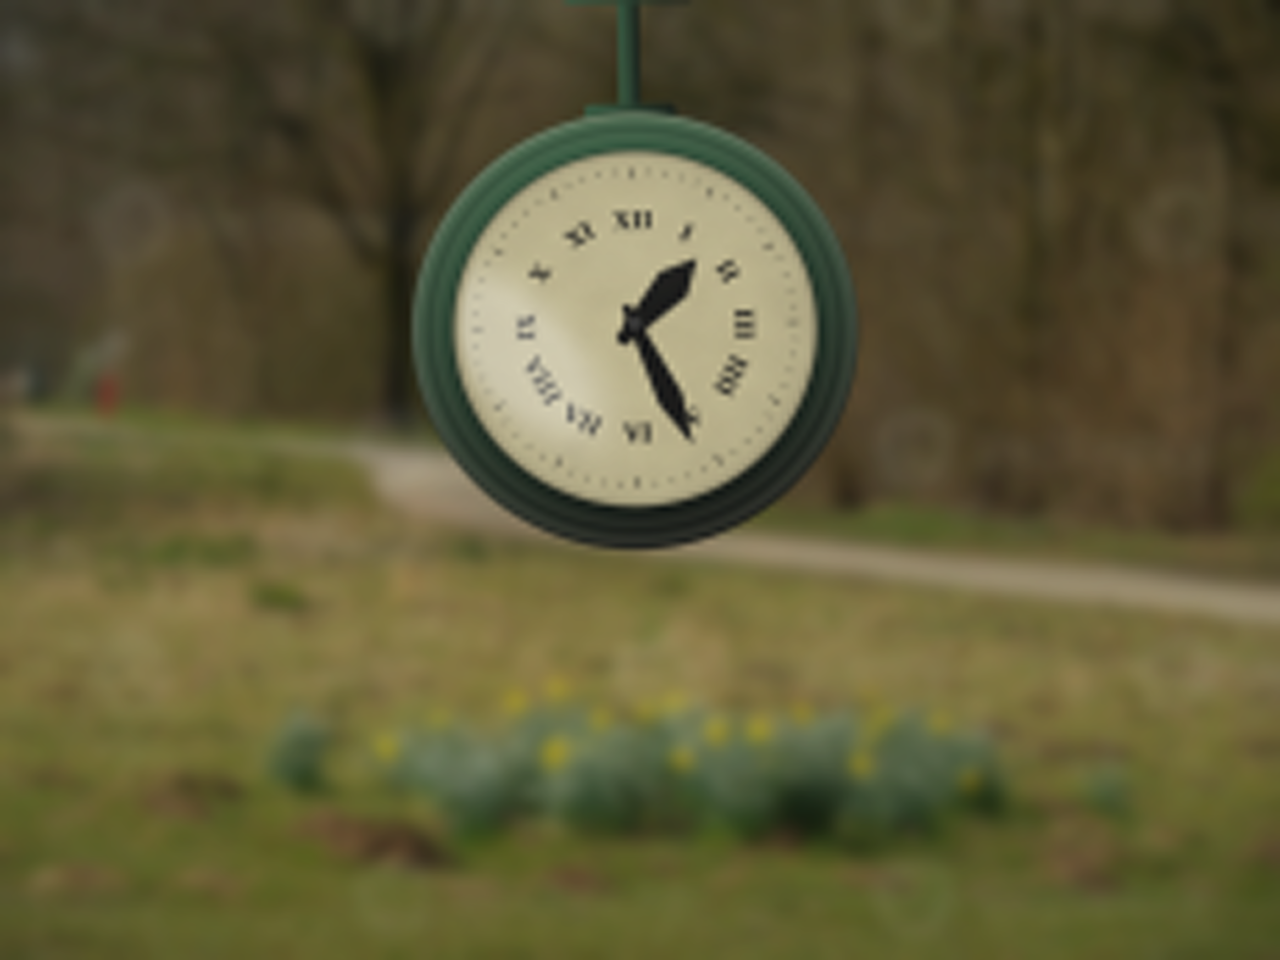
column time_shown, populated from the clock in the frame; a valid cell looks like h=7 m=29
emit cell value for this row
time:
h=1 m=26
